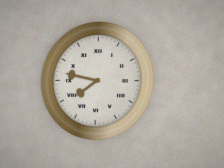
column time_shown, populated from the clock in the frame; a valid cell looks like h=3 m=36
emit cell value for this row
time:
h=7 m=47
